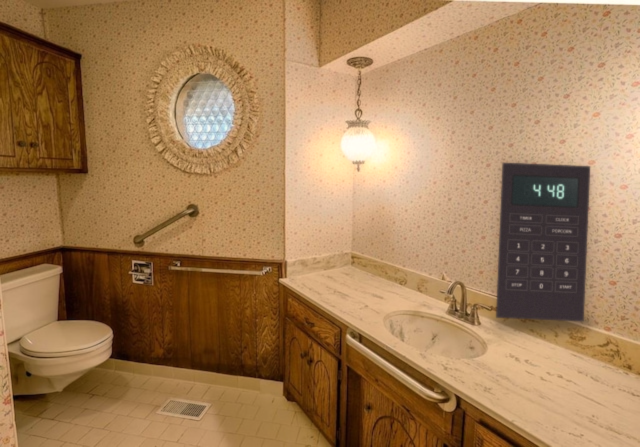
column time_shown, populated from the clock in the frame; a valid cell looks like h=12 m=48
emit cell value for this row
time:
h=4 m=48
